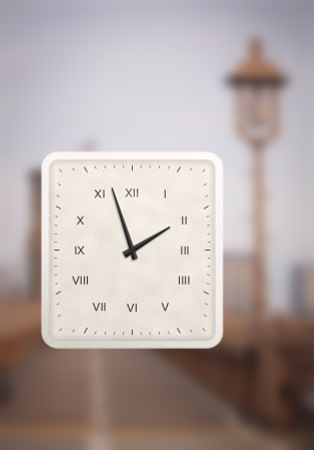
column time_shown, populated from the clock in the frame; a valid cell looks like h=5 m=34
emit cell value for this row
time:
h=1 m=57
